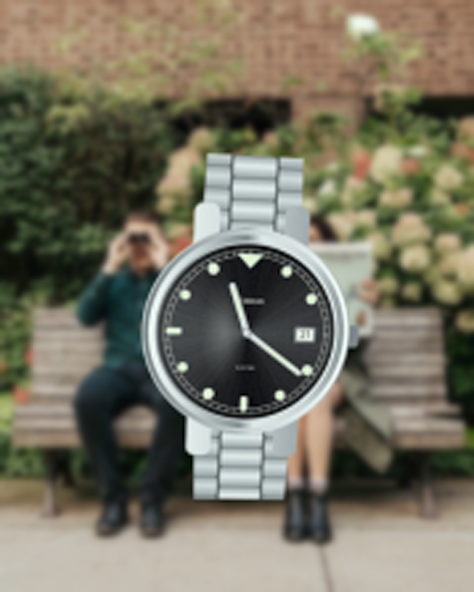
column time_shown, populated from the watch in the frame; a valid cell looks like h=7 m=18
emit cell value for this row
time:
h=11 m=21
